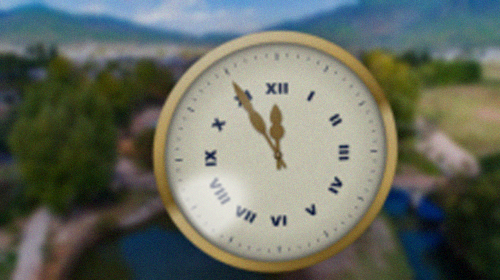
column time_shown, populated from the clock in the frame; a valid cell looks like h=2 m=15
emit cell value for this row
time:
h=11 m=55
